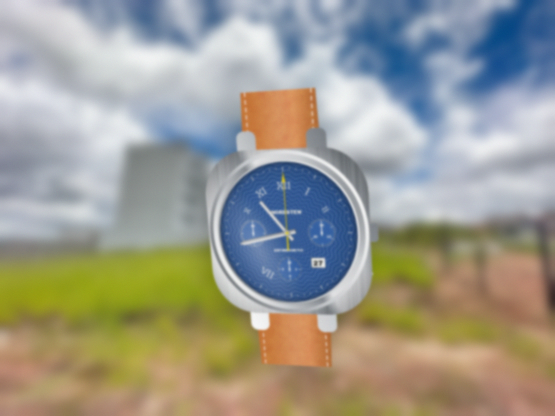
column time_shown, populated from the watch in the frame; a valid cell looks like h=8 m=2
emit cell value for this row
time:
h=10 m=43
